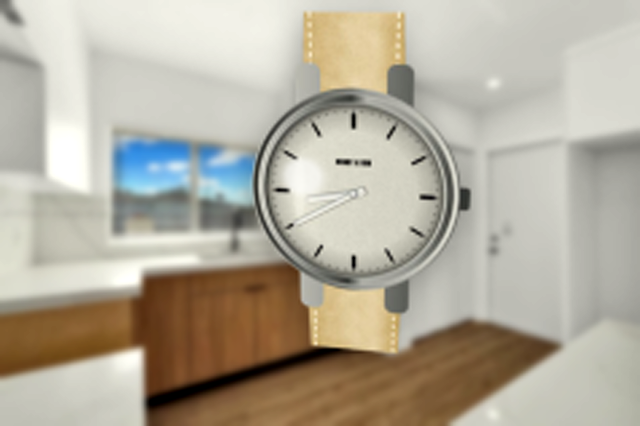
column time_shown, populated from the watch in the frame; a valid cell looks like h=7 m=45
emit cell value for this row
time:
h=8 m=40
